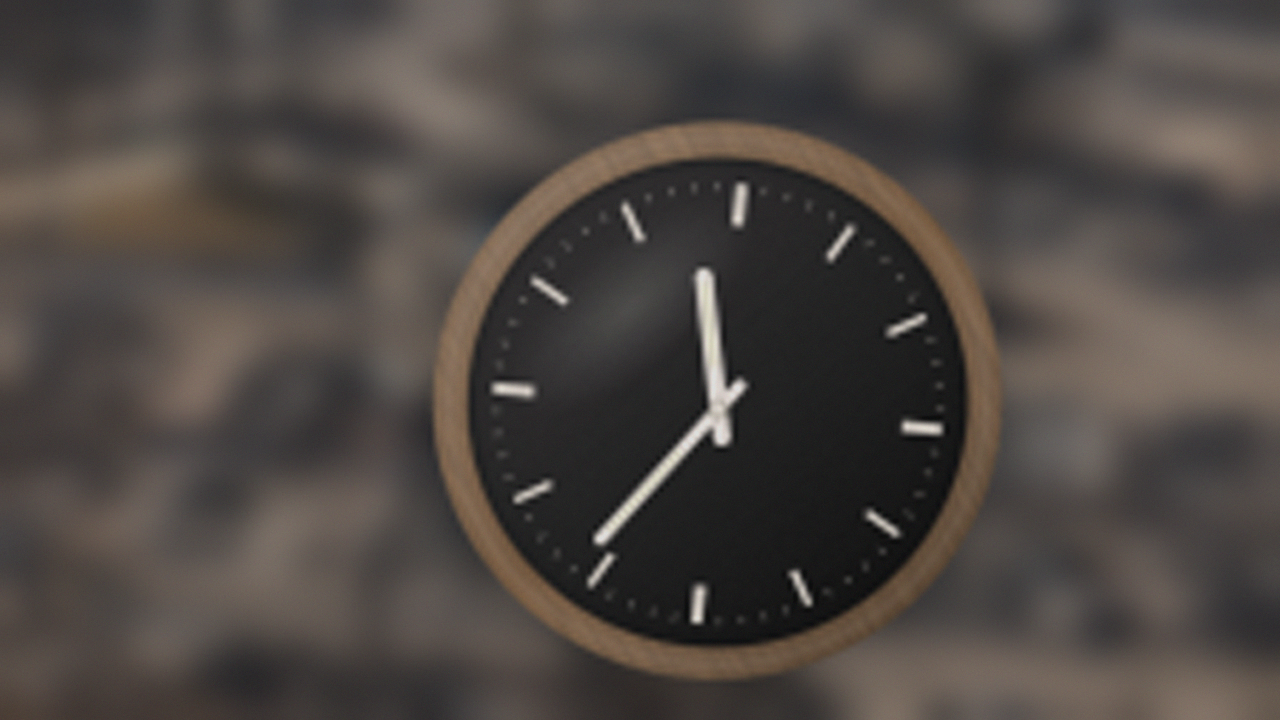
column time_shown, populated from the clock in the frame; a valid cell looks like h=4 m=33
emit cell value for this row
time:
h=11 m=36
